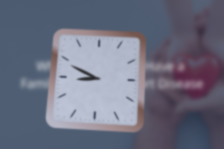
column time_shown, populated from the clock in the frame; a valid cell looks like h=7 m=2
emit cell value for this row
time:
h=8 m=49
